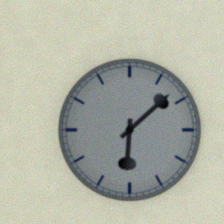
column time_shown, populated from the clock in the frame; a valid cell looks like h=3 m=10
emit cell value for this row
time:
h=6 m=8
